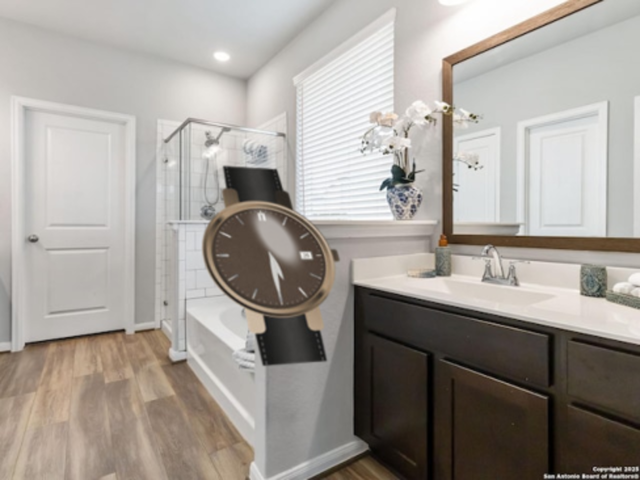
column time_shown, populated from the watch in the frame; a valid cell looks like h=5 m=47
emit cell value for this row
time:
h=5 m=30
